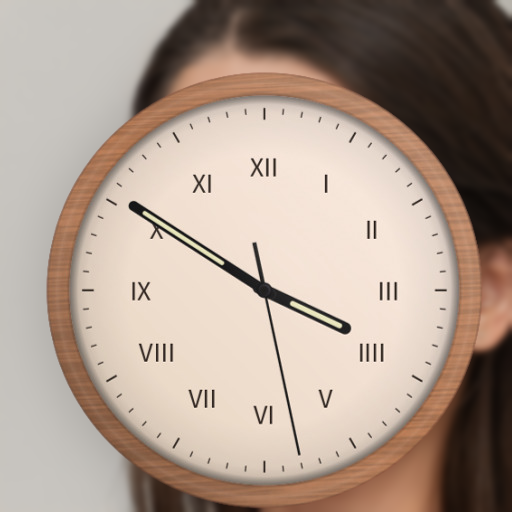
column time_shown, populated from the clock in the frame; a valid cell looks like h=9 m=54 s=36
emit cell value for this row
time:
h=3 m=50 s=28
